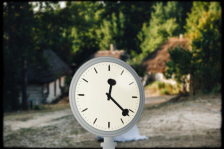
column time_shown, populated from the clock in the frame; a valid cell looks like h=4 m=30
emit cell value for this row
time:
h=12 m=22
